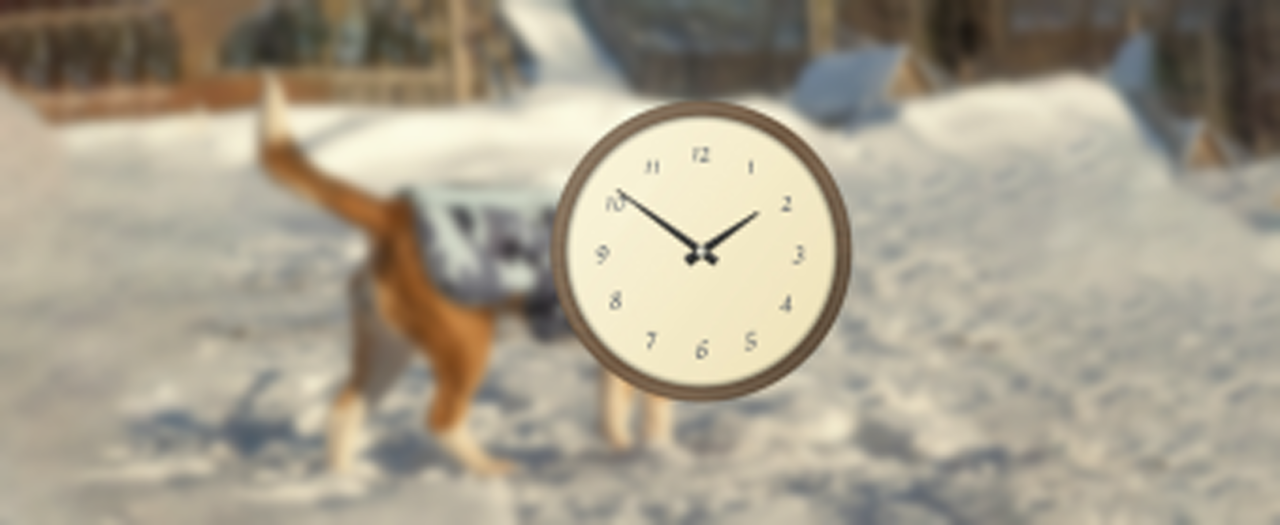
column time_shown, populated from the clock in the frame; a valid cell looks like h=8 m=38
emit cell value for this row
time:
h=1 m=51
